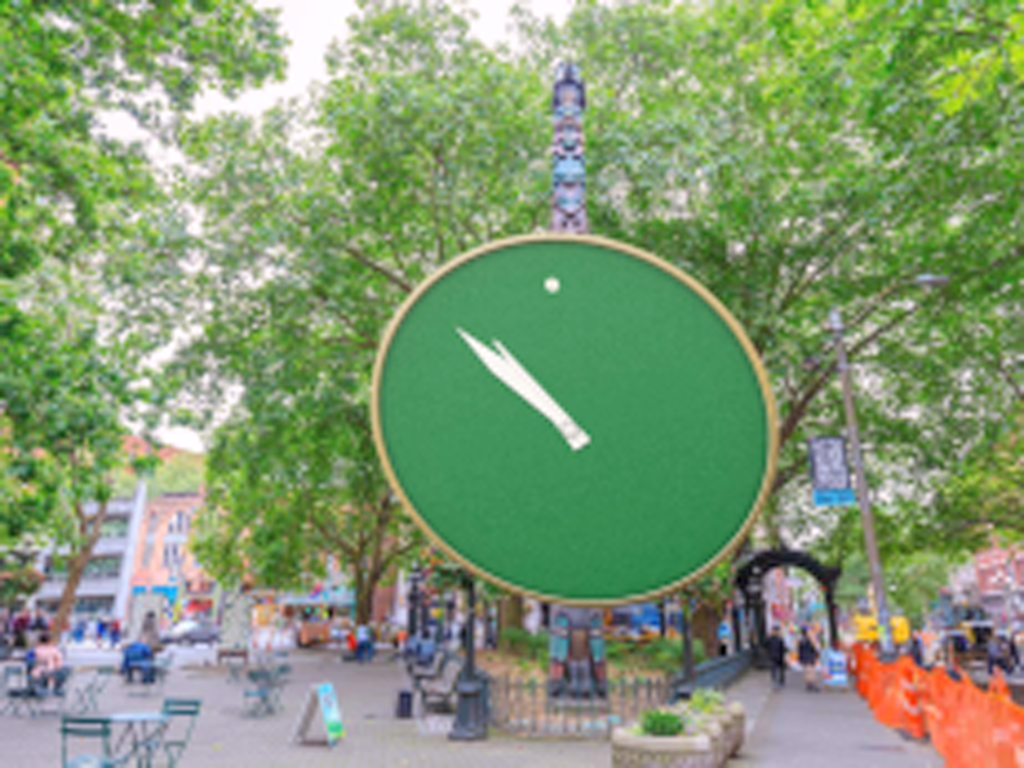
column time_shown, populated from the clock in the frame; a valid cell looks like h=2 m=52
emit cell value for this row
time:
h=10 m=53
